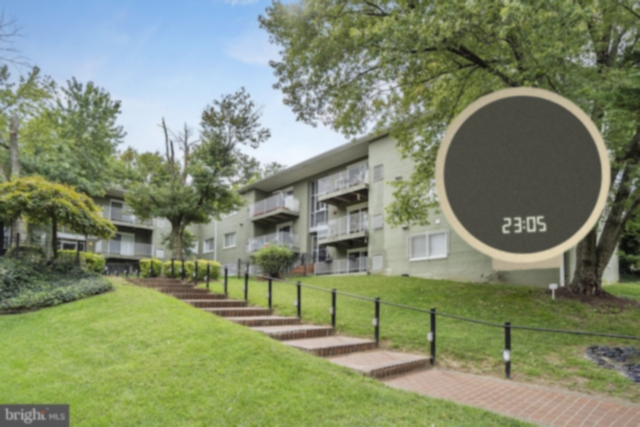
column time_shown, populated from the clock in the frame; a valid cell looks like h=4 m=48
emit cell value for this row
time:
h=23 m=5
